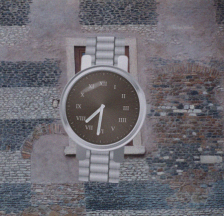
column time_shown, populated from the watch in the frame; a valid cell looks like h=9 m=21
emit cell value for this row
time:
h=7 m=31
